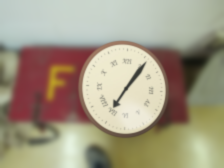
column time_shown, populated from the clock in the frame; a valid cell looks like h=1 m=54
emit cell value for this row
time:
h=7 m=6
